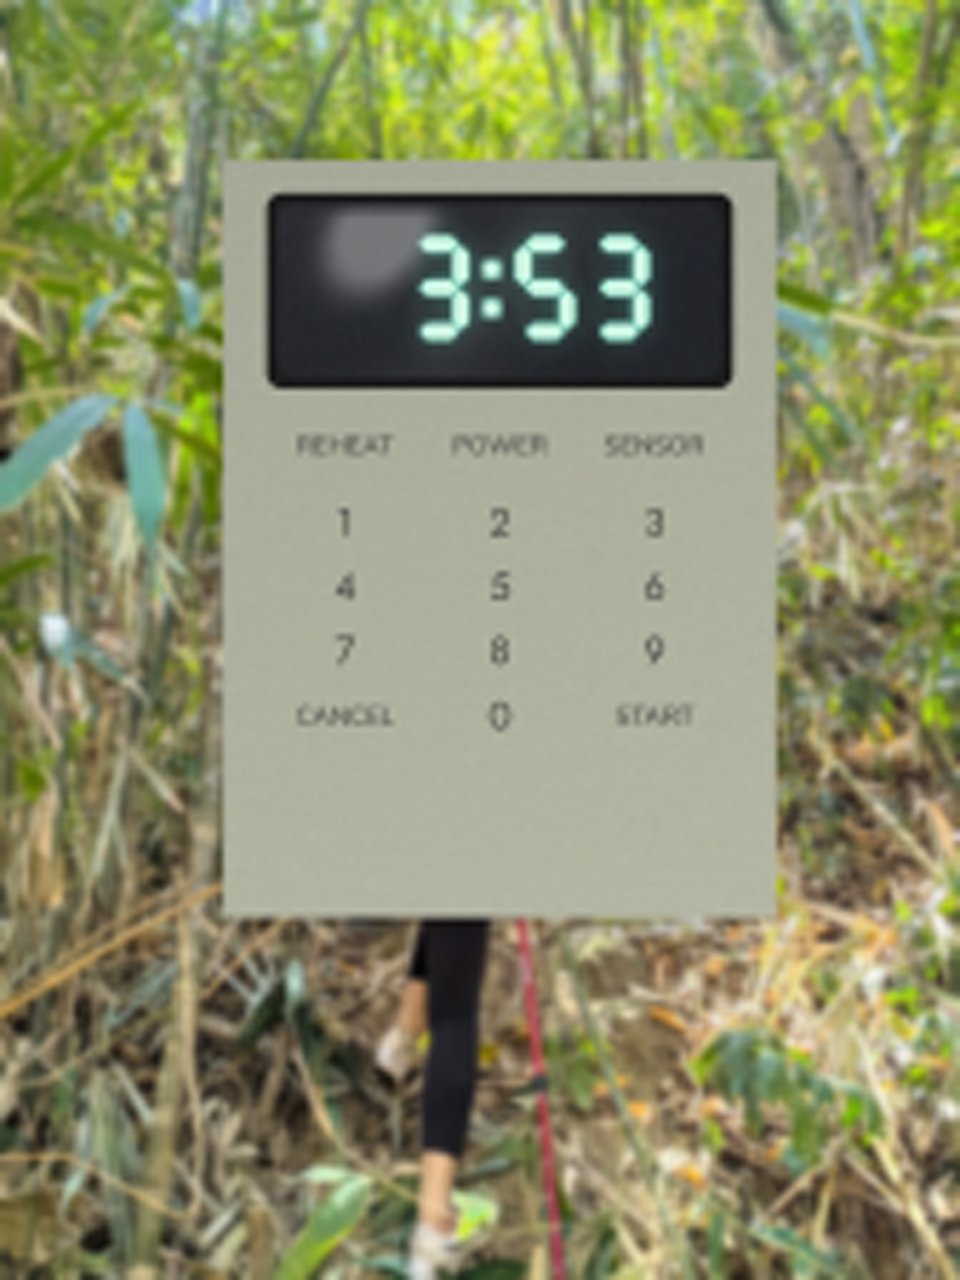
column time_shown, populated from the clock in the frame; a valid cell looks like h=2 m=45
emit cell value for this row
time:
h=3 m=53
